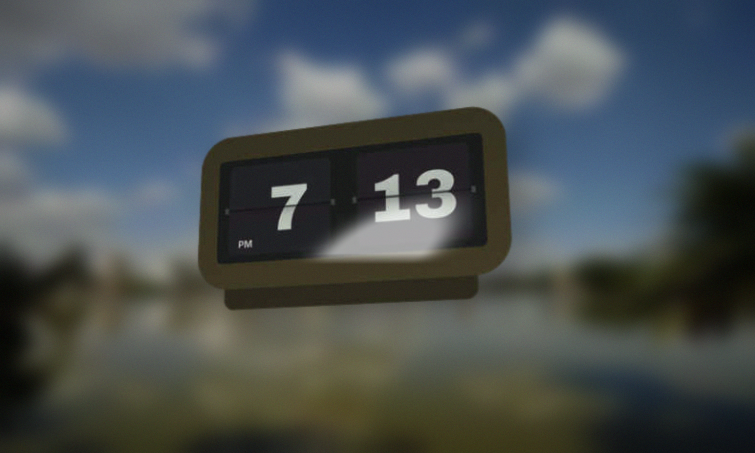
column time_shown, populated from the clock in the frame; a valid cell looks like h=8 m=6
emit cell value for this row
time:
h=7 m=13
